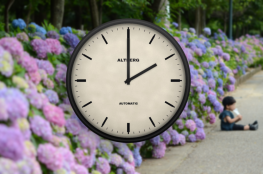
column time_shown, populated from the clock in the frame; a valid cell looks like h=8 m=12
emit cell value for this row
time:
h=2 m=0
